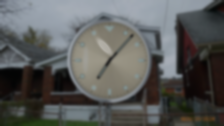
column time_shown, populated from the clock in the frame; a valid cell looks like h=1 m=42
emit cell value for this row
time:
h=7 m=7
